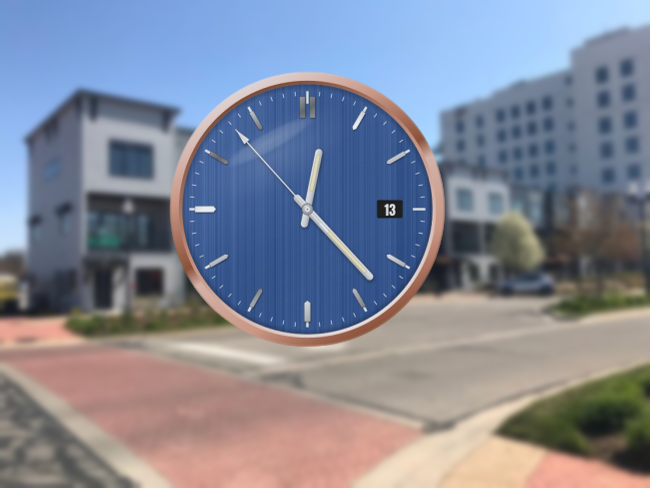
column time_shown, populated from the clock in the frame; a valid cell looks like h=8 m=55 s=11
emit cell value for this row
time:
h=12 m=22 s=53
